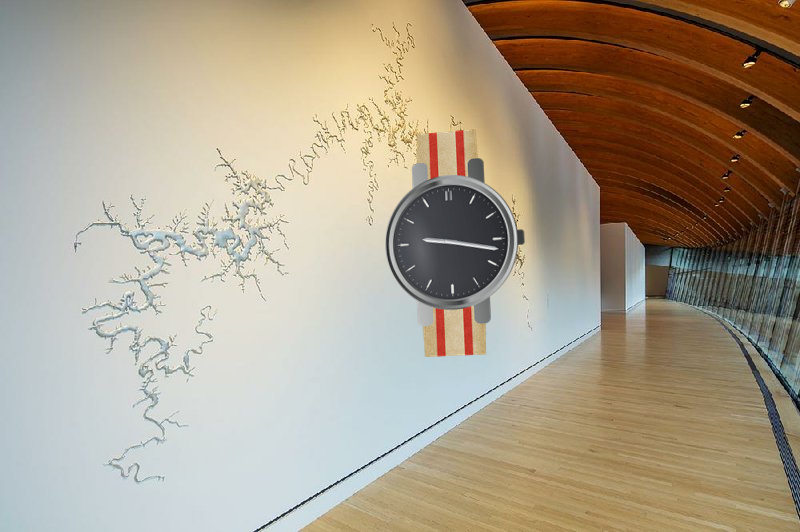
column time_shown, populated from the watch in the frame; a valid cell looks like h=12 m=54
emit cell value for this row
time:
h=9 m=17
